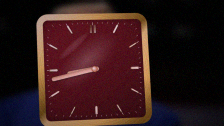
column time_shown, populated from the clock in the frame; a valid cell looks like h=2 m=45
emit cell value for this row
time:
h=8 m=43
